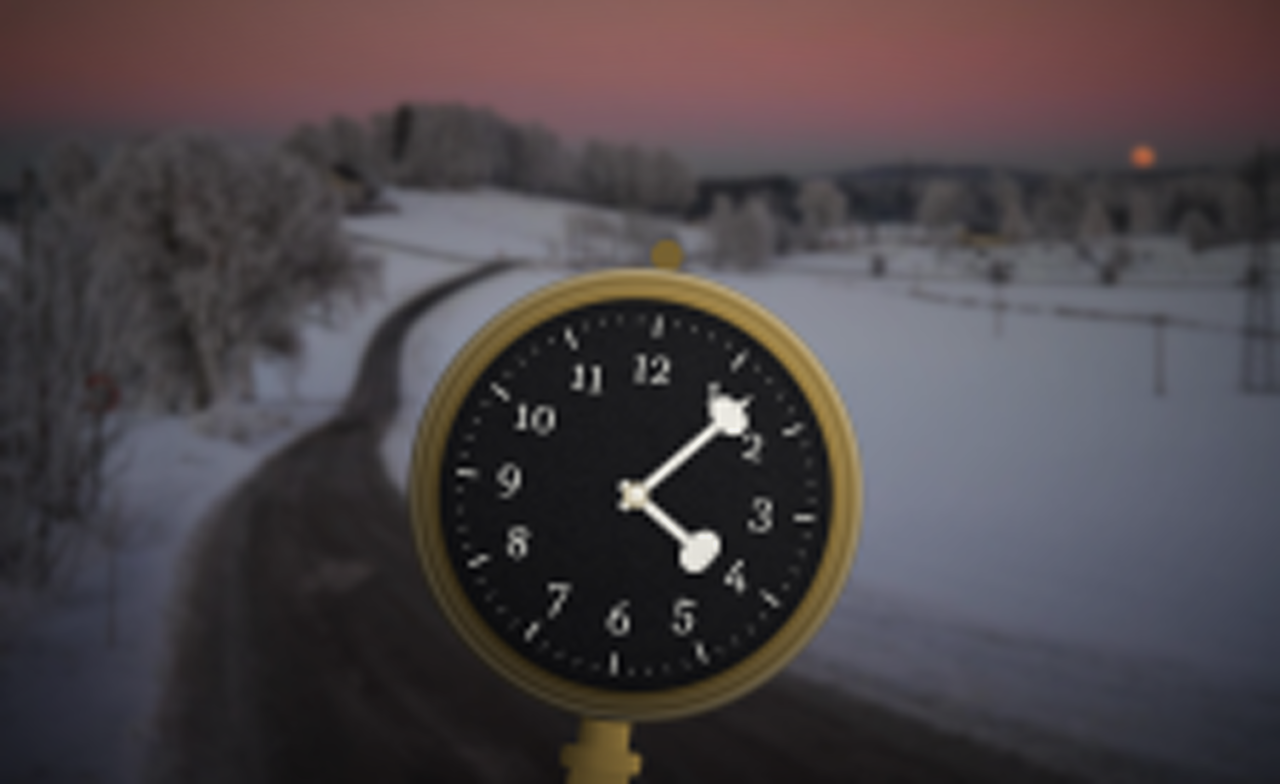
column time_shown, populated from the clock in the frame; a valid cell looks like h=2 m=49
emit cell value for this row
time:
h=4 m=7
